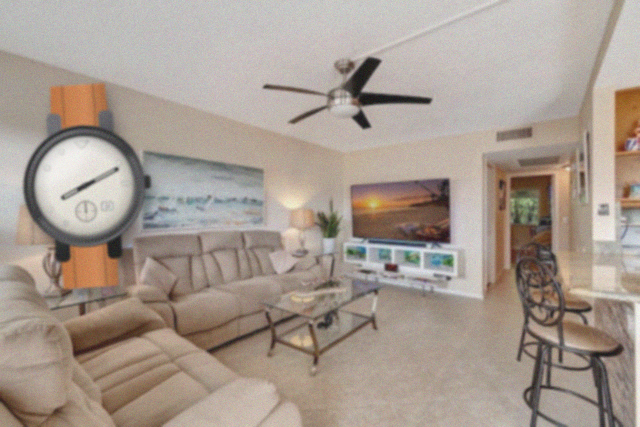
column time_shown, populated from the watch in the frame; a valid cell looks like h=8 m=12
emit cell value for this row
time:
h=8 m=11
